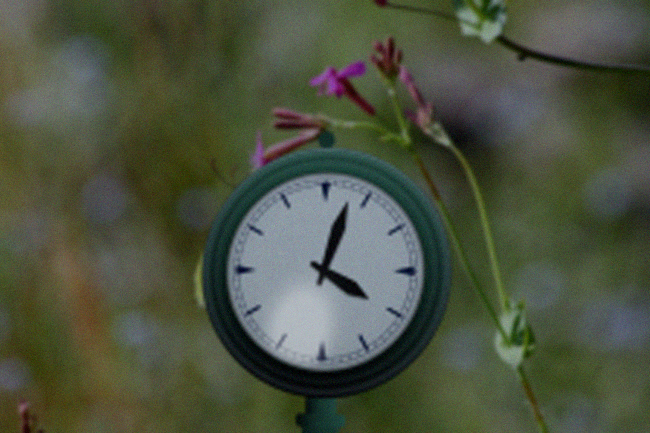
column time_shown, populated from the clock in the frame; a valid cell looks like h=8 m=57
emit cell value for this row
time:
h=4 m=3
